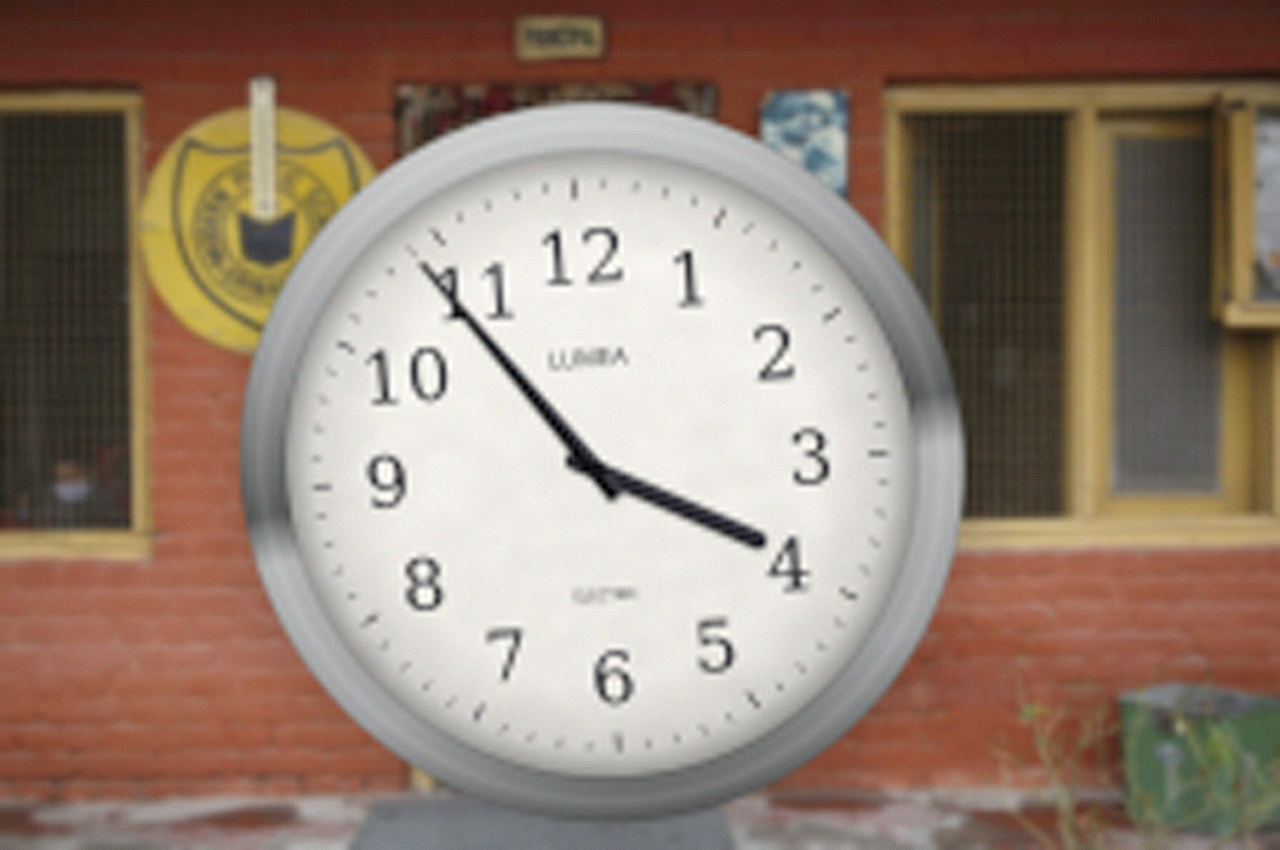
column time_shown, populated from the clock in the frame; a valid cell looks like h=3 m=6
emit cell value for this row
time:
h=3 m=54
